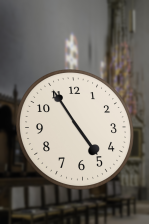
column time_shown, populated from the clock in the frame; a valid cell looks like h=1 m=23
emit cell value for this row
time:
h=4 m=55
